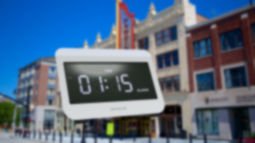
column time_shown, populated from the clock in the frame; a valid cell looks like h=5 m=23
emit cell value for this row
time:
h=1 m=15
